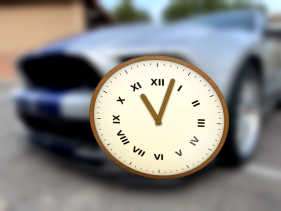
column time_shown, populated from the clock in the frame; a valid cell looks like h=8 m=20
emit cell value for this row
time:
h=11 m=3
